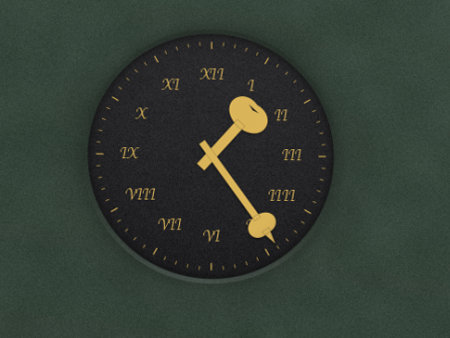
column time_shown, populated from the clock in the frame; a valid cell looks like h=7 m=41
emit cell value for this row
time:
h=1 m=24
